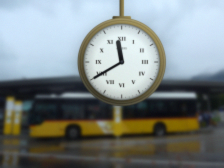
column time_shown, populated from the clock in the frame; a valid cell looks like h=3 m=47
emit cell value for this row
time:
h=11 m=40
